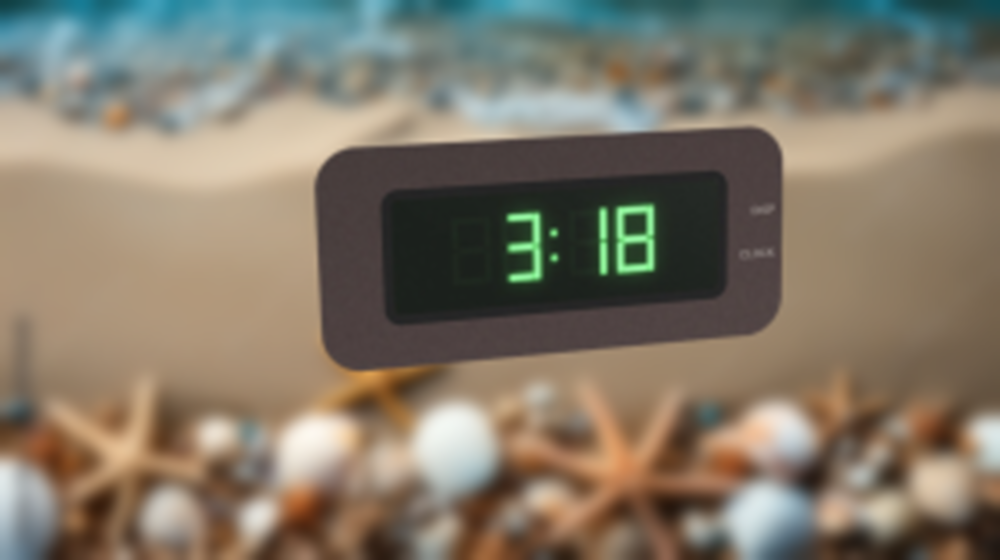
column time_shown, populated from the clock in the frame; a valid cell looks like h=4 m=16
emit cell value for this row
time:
h=3 m=18
